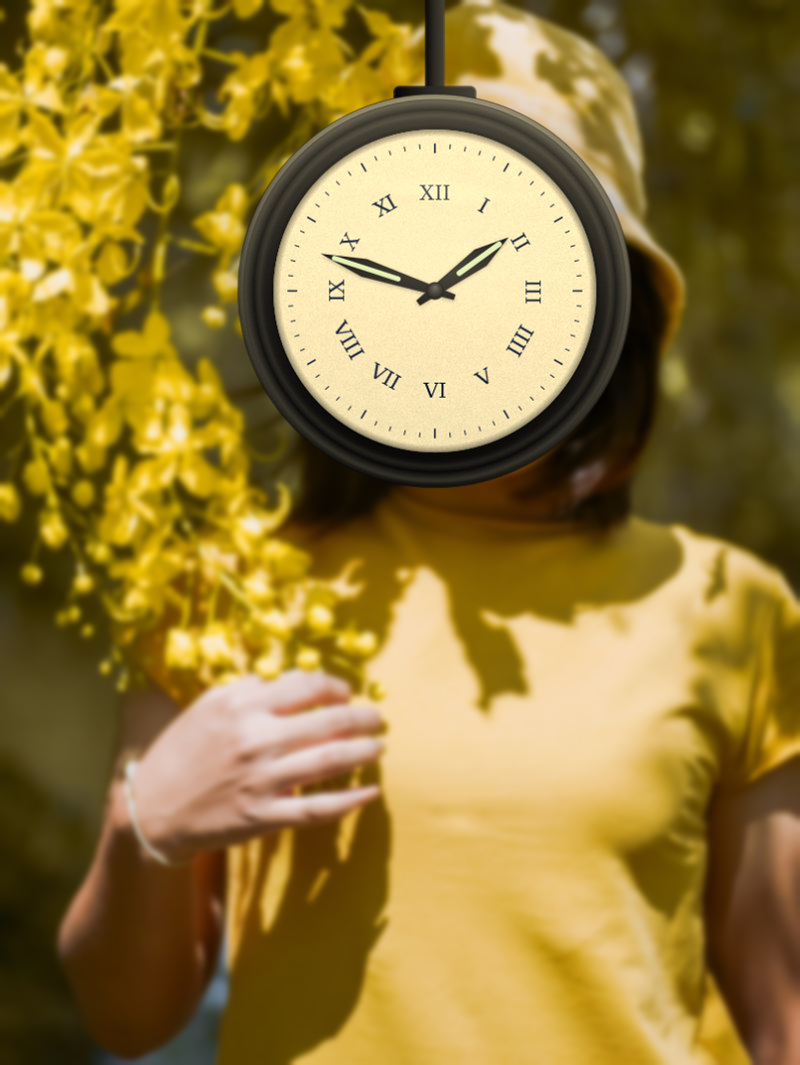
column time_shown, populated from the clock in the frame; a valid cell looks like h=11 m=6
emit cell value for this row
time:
h=1 m=48
